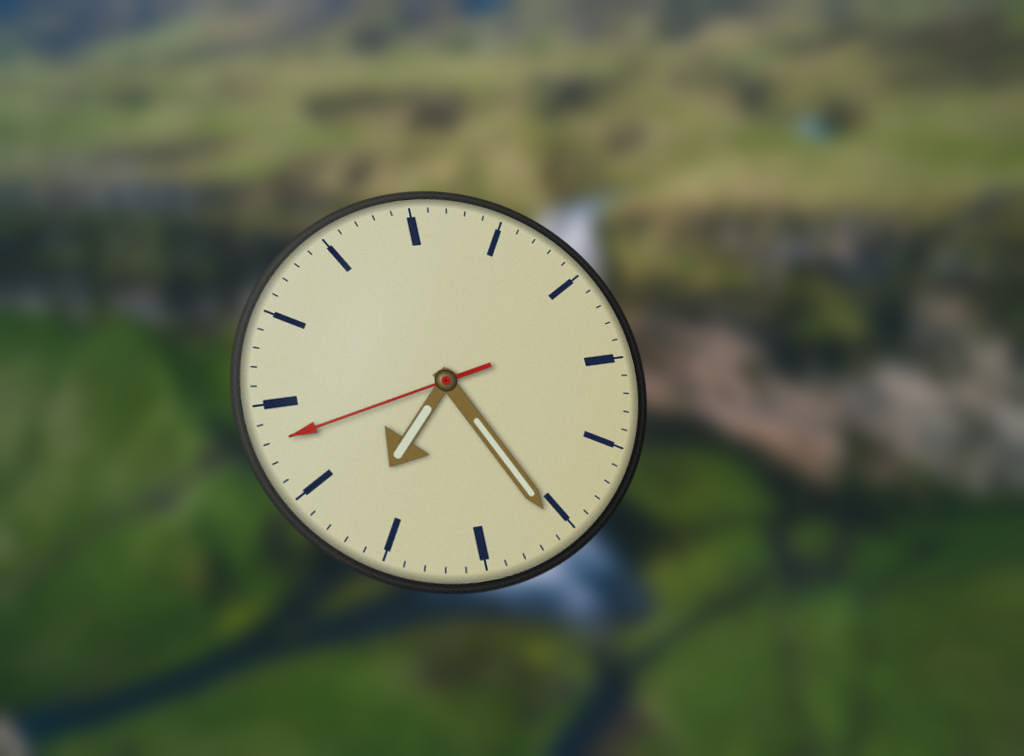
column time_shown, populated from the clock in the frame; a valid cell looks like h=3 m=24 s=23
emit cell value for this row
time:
h=7 m=25 s=43
